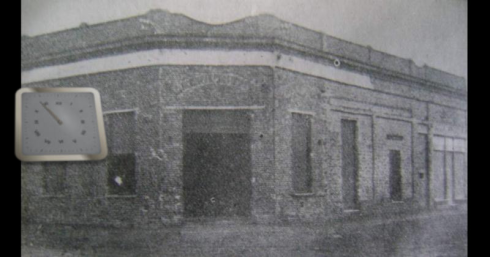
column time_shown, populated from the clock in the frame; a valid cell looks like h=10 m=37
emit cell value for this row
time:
h=10 m=54
